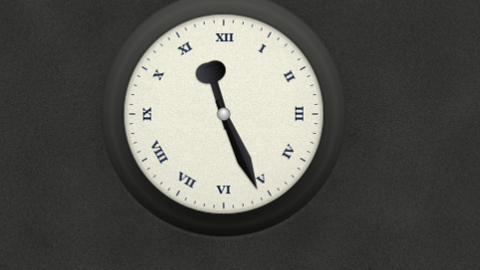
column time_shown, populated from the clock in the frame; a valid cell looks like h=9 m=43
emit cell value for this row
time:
h=11 m=26
